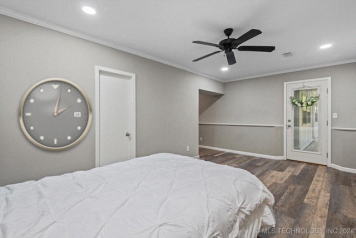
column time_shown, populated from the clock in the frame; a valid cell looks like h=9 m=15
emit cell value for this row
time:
h=2 m=2
